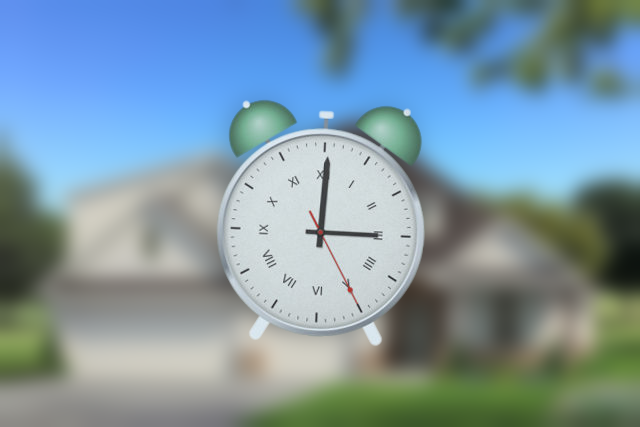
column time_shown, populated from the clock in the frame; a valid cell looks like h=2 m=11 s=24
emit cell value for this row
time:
h=3 m=0 s=25
